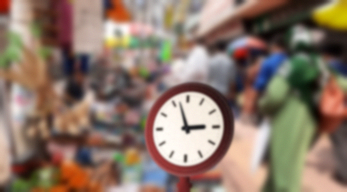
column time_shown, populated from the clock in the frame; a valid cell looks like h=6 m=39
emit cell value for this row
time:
h=2 m=57
